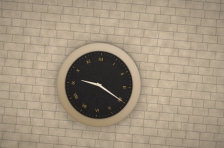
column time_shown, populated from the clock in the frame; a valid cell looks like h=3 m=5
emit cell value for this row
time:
h=9 m=20
